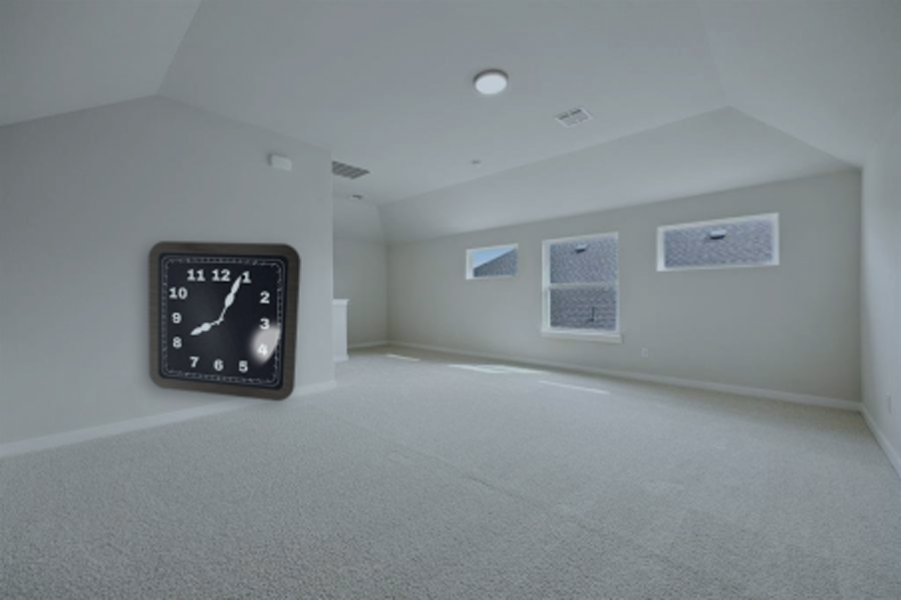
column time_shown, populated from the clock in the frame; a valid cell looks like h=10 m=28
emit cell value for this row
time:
h=8 m=4
